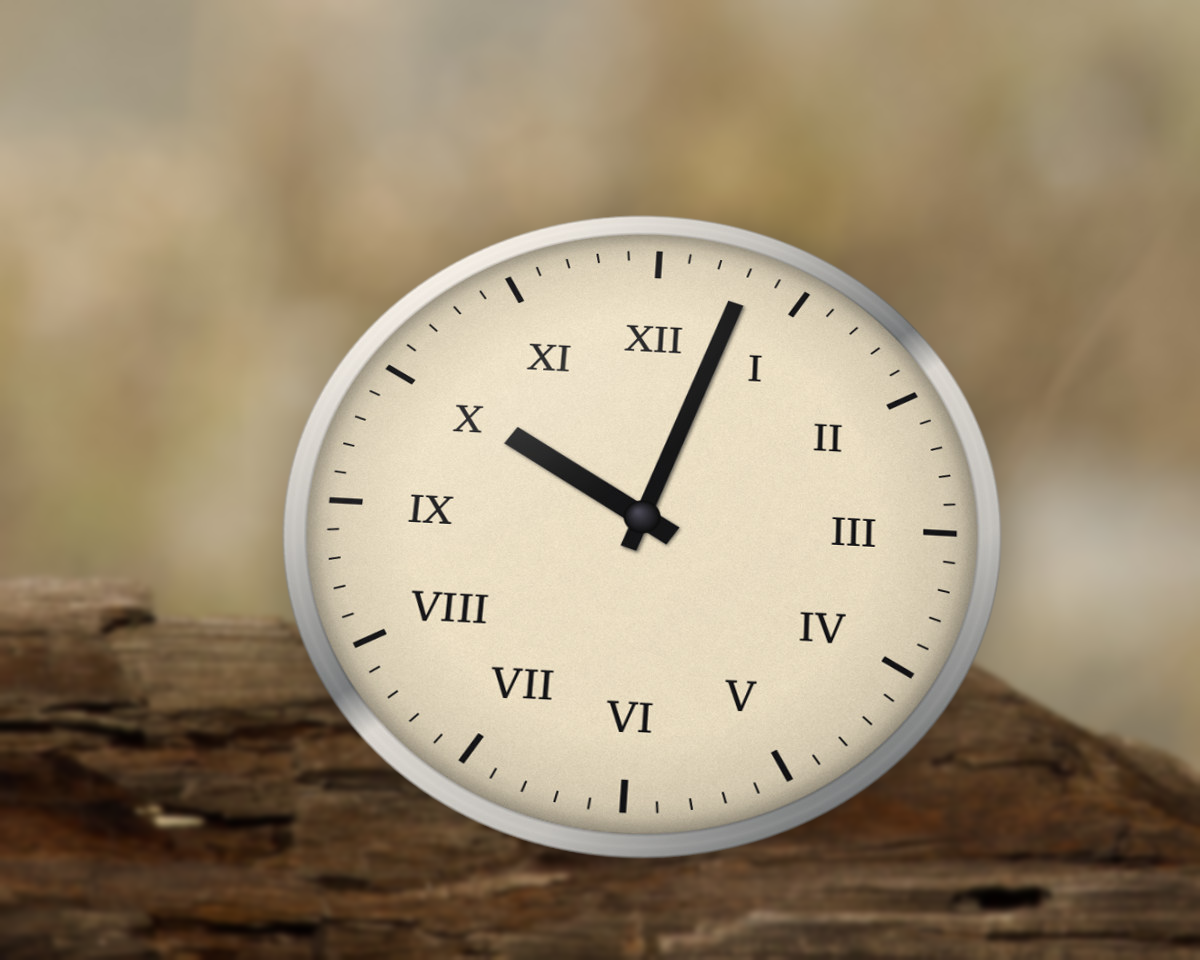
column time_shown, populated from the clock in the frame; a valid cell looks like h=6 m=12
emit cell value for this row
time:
h=10 m=3
